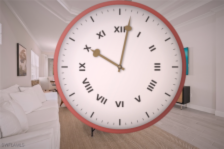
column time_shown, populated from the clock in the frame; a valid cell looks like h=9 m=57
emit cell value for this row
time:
h=10 m=2
